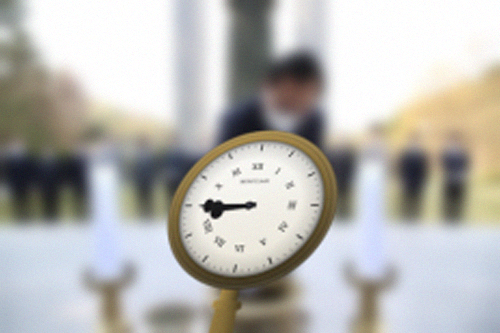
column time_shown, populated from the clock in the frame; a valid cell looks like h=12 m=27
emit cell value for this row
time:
h=8 m=45
